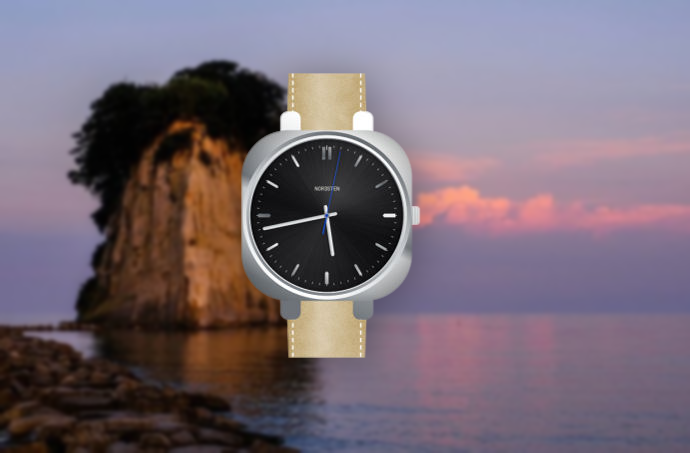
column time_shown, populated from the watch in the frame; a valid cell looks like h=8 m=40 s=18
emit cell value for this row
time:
h=5 m=43 s=2
